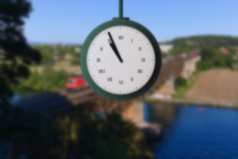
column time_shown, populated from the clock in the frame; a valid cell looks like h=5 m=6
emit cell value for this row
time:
h=10 m=56
